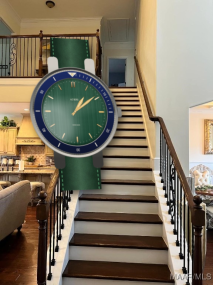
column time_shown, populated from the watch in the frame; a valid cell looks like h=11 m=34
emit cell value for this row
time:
h=1 m=9
